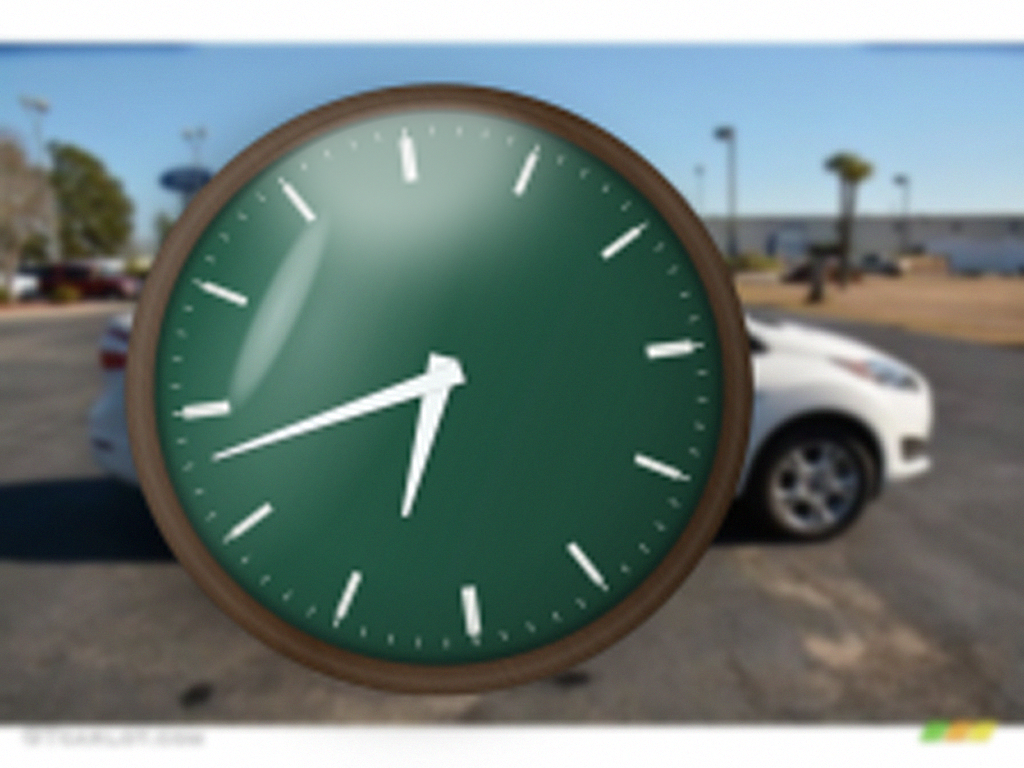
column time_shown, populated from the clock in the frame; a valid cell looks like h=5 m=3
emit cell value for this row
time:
h=6 m=43
